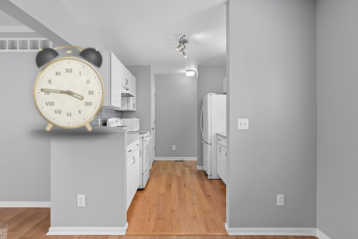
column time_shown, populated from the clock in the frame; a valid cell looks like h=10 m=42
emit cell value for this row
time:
h=3 m=46
